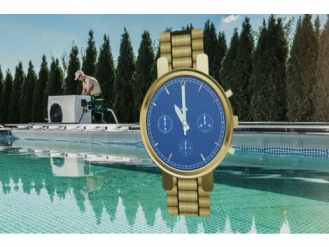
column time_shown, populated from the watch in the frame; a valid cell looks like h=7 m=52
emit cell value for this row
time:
h=11 m=0
